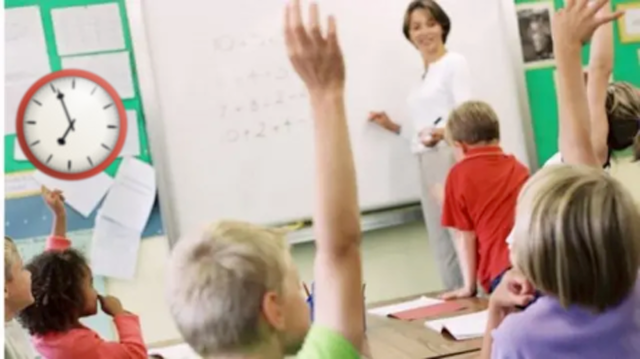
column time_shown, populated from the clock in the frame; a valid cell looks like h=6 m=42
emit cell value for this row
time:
h=6 m=56
